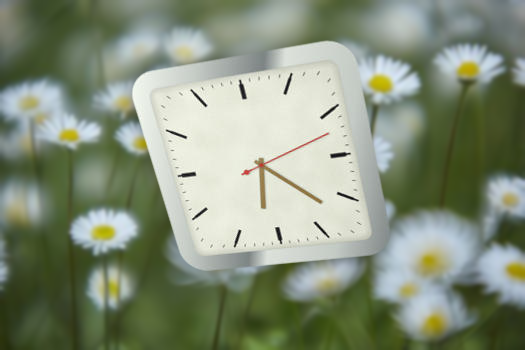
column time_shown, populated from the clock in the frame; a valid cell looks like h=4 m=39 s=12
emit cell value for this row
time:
h=6 m=22 s=12
